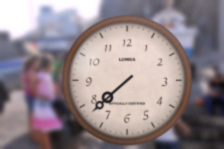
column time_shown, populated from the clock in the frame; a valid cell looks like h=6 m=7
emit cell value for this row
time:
h=7 m=38
